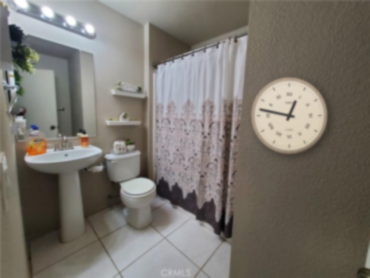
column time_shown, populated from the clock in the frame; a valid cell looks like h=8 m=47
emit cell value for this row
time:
h=12 m=47
